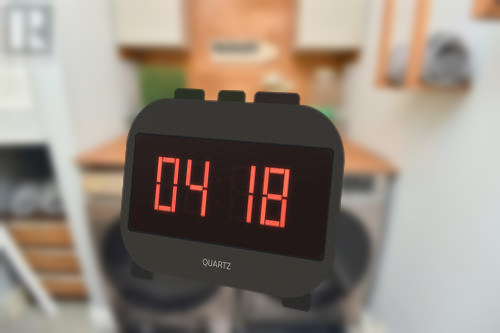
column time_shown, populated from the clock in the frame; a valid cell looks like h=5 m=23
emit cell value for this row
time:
h=4 m=18
